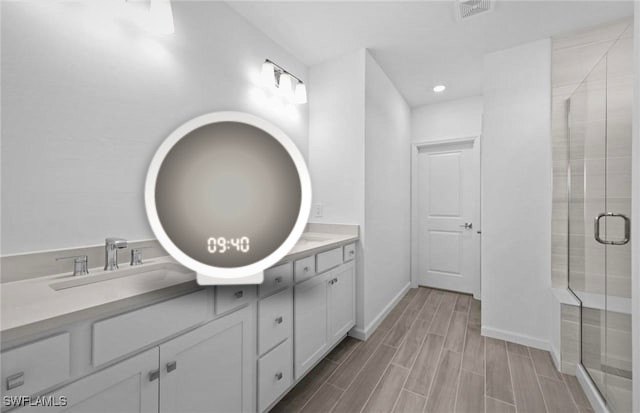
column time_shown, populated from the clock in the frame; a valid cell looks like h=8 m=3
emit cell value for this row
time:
h=9 m=40
